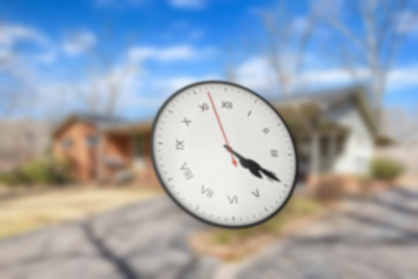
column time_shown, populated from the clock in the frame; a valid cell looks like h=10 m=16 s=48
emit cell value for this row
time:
h=4 m=19 s=57
